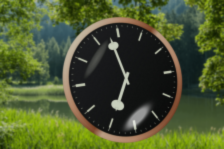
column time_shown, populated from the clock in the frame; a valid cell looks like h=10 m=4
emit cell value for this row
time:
h=6 m=58
